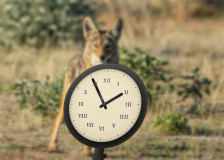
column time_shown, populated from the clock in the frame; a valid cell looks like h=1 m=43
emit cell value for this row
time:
h=1 m=55
